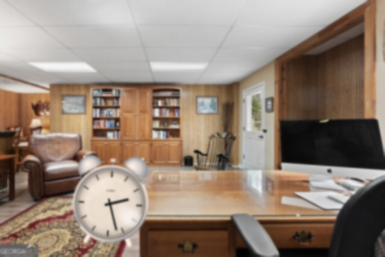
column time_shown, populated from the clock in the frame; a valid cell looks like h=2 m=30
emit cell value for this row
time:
h=2 m=27
